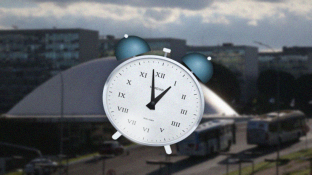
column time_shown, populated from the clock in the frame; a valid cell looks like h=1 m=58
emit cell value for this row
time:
h=12 m=58
